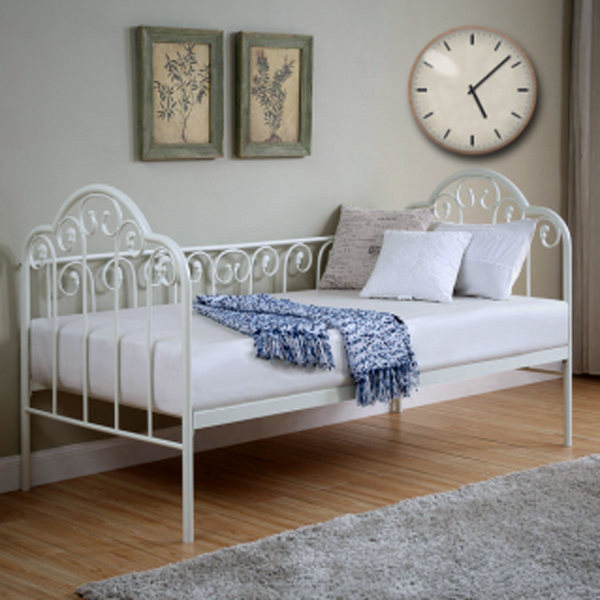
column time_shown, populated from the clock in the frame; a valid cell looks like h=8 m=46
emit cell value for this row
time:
h=5 m=8
